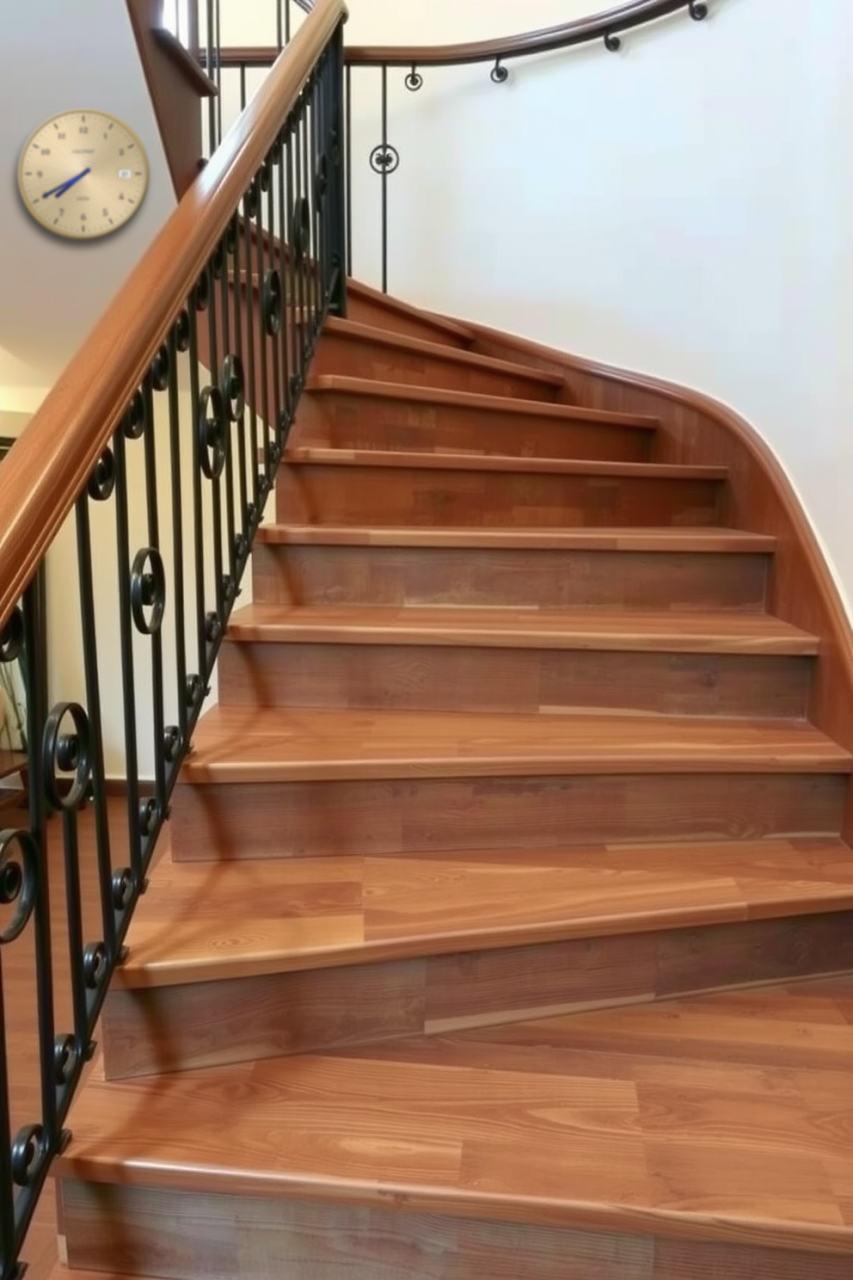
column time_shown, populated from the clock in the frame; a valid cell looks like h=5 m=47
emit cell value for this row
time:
h=7 m=40
